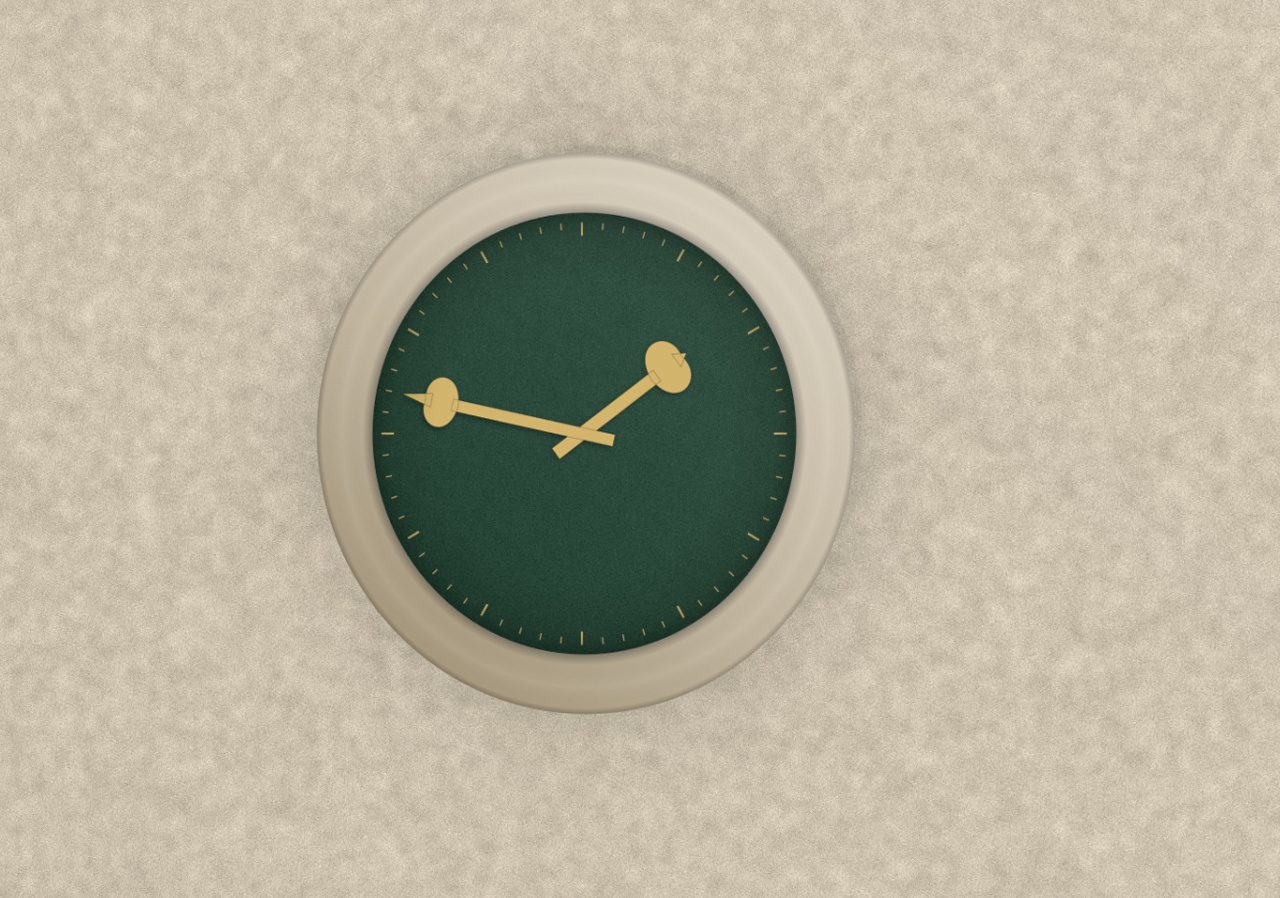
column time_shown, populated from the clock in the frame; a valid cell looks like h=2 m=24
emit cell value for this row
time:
h=1 m=47
